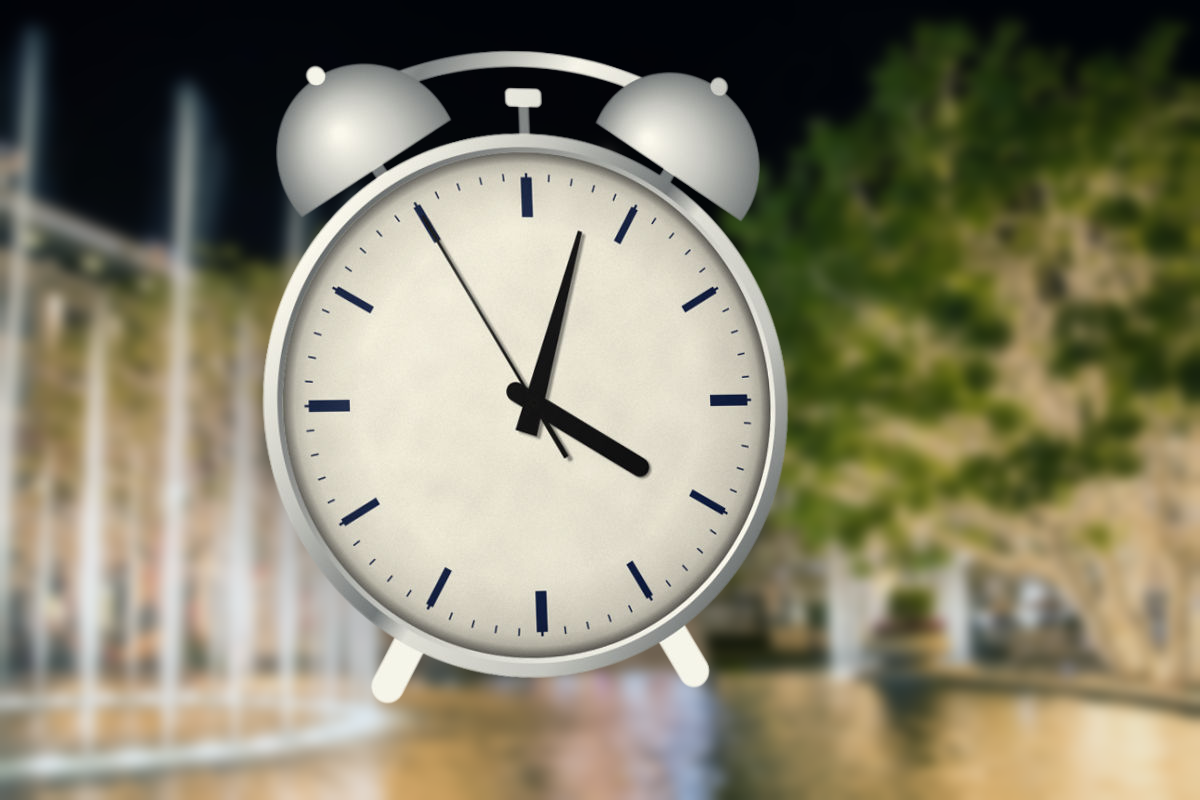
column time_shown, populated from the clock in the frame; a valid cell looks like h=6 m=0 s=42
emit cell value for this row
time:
h=4 m=2 s=55
